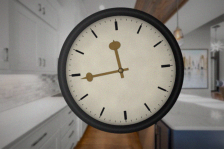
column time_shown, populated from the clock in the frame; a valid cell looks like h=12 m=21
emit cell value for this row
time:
h=11 m=44
